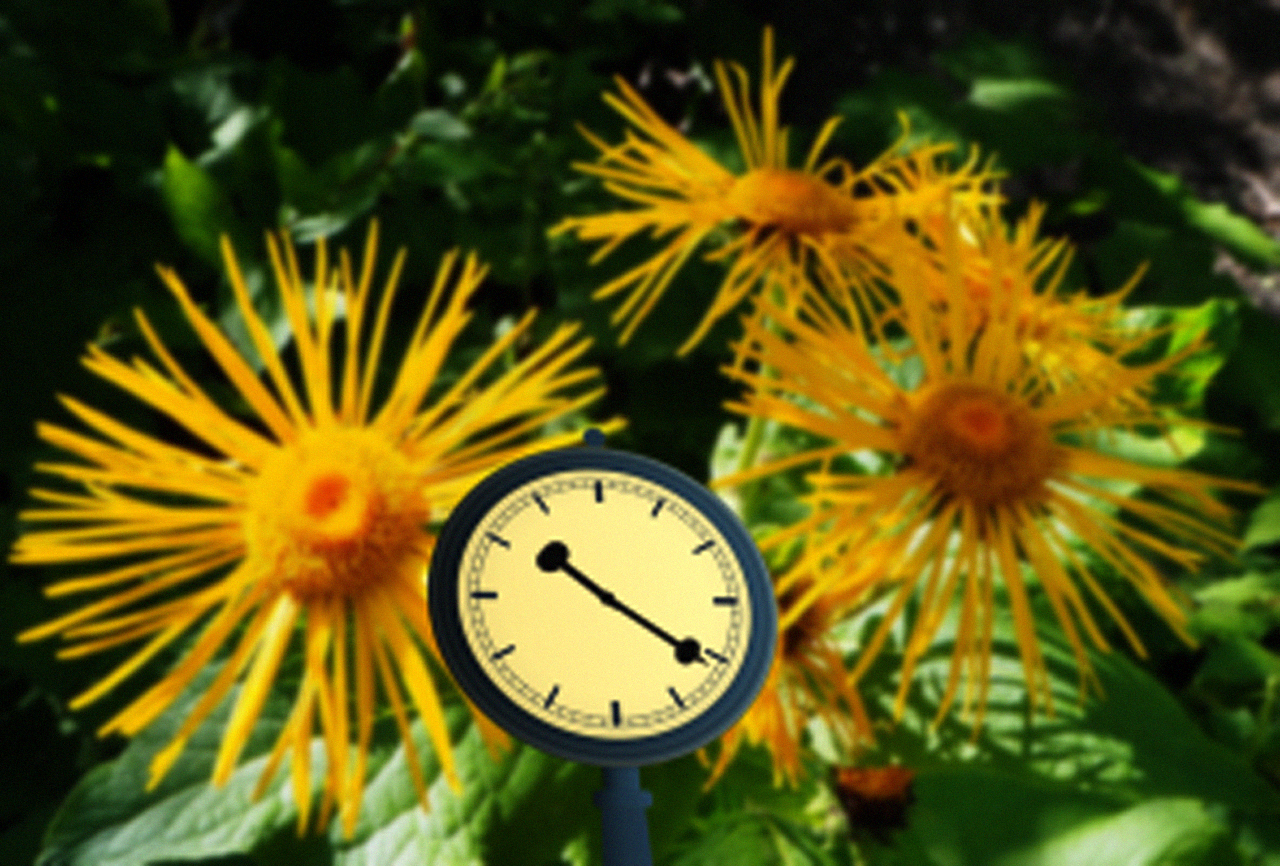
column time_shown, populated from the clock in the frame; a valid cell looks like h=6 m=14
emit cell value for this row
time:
h=10 m=21
